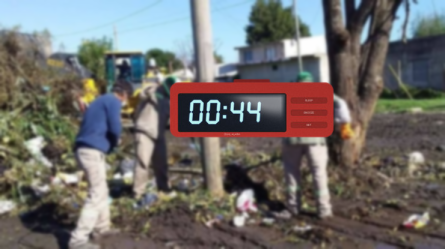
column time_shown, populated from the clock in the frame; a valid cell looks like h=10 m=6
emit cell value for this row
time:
h=0 m=44
